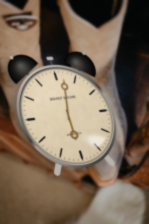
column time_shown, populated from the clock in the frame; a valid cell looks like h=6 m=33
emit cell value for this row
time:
h=6 m=2
